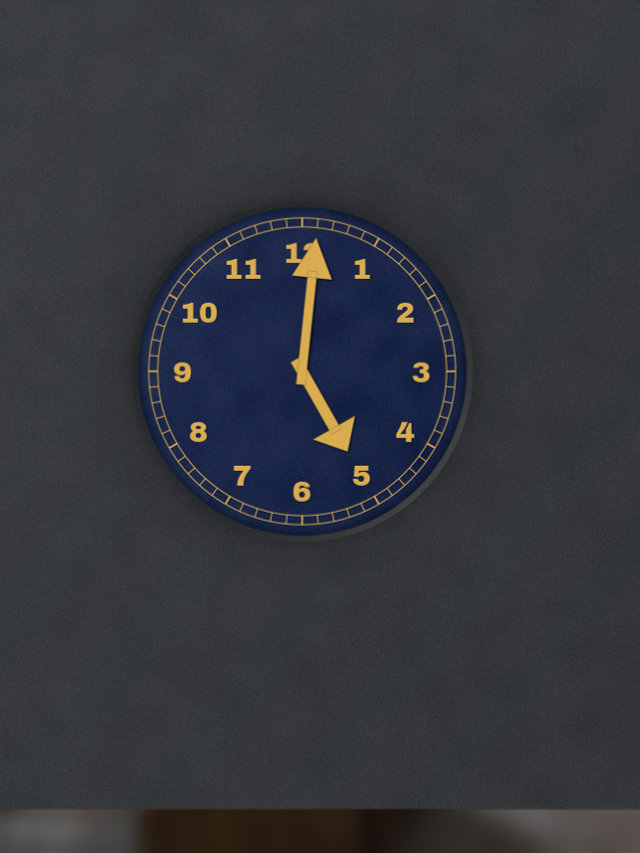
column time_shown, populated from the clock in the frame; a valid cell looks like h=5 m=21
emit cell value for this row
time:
h=5 m=1
